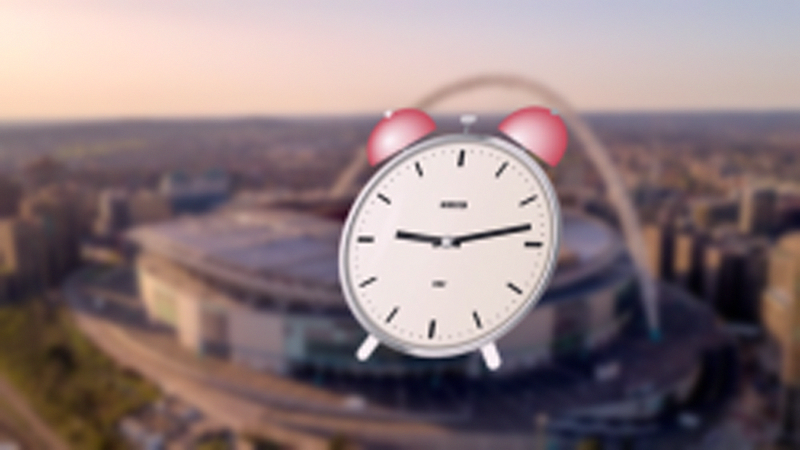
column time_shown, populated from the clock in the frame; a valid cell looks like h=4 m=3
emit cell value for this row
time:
h=9 m=13
